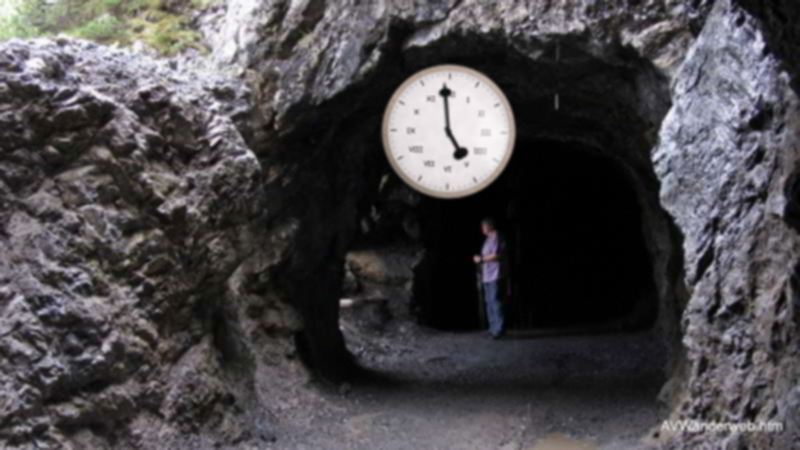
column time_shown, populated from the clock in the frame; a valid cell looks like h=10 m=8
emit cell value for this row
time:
h=4 m=59
